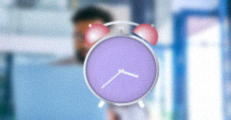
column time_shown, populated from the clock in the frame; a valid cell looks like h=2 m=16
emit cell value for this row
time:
h=3 m=38
